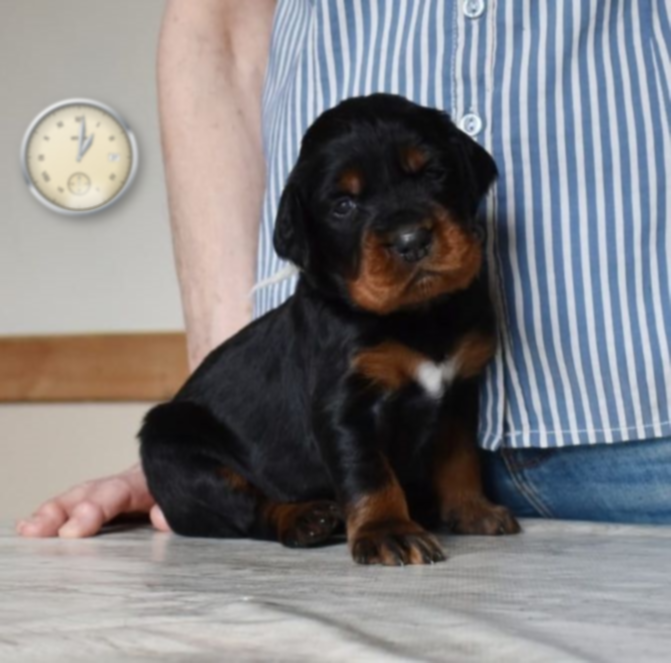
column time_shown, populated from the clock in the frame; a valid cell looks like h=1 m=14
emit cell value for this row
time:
h=1 m=1
